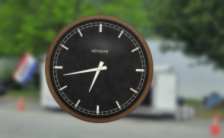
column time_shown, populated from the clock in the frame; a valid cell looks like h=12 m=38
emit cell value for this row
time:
h=6 m=43
